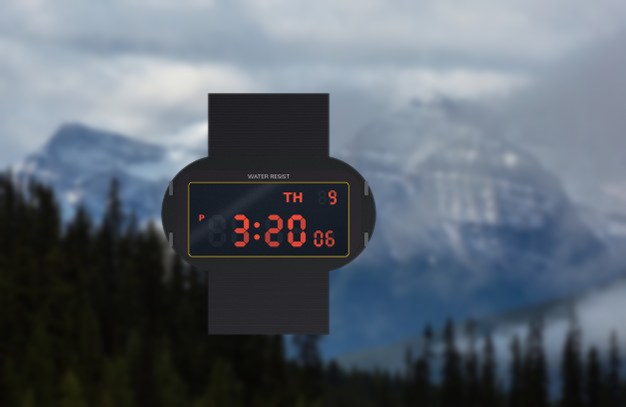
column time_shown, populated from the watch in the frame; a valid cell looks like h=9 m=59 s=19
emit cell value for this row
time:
h=3 m=20 s=6
